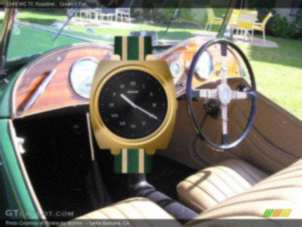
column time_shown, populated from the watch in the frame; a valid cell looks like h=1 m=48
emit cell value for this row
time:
h=10 m=20
